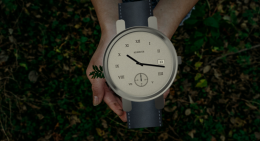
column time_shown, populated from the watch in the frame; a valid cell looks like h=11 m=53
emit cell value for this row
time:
h=10 m=17
